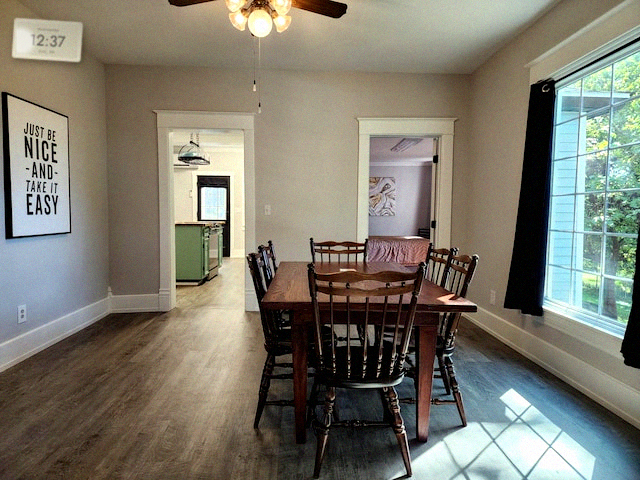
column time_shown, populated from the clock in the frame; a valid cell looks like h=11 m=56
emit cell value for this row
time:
h=12 m=37
